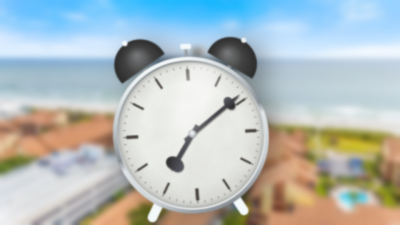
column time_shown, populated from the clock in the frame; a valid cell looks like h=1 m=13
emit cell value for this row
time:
h=7 m=9
